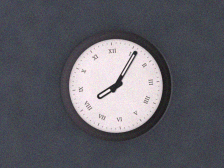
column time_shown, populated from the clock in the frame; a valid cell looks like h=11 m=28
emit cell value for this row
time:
h=8 m=6
